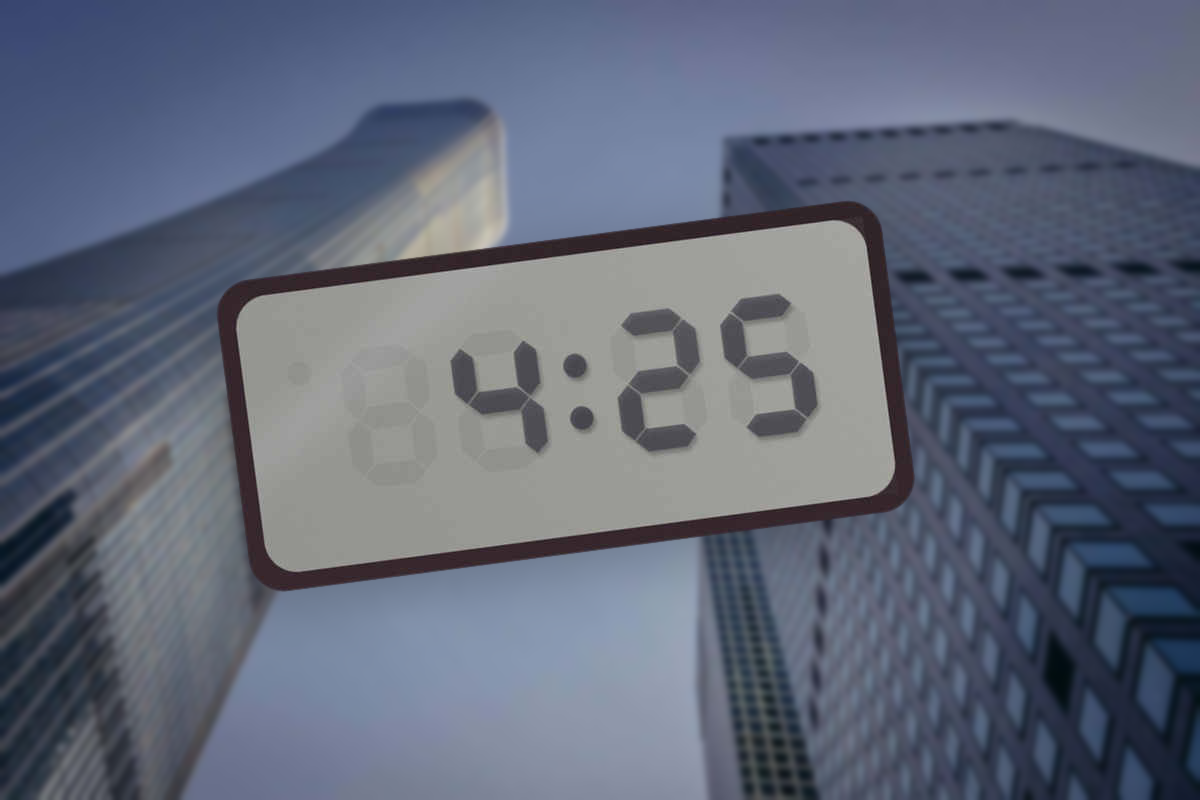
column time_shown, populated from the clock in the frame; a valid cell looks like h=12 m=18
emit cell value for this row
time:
h=4 m=25
